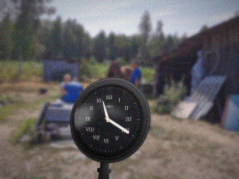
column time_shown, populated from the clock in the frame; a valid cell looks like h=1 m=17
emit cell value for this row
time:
h=11 m=20
